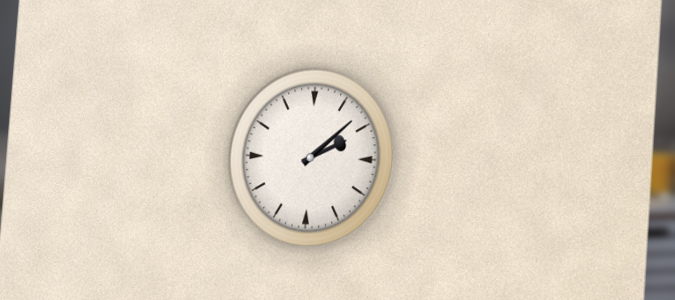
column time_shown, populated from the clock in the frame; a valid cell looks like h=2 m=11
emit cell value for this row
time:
h=2 m=8
